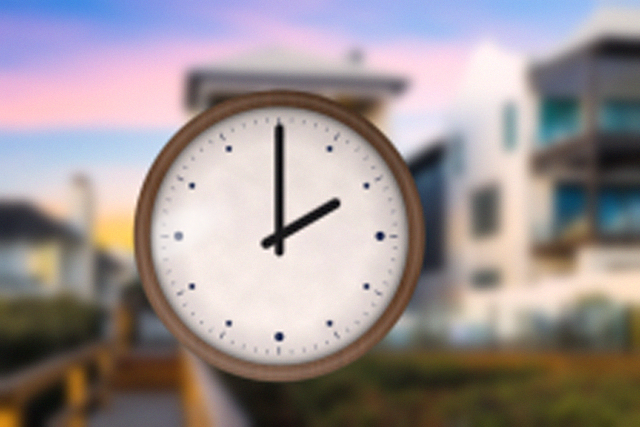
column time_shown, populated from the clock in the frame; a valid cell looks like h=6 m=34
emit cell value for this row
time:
h=2 m=0
